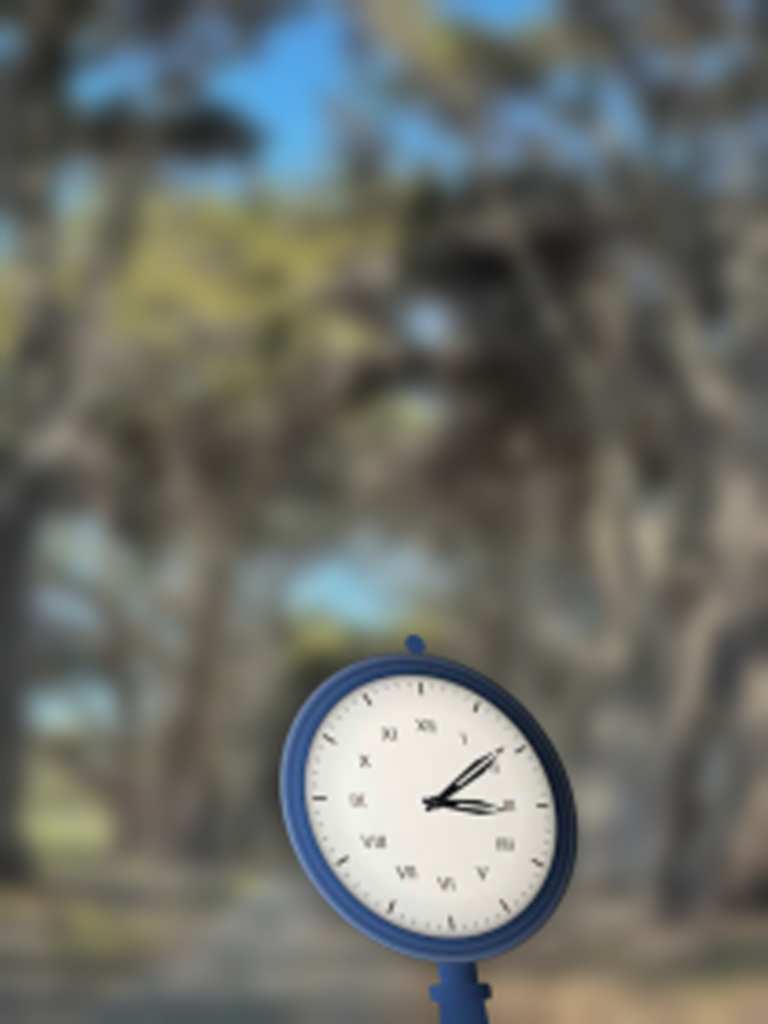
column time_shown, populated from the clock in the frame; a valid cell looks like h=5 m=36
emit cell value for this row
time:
h=3 m=9
